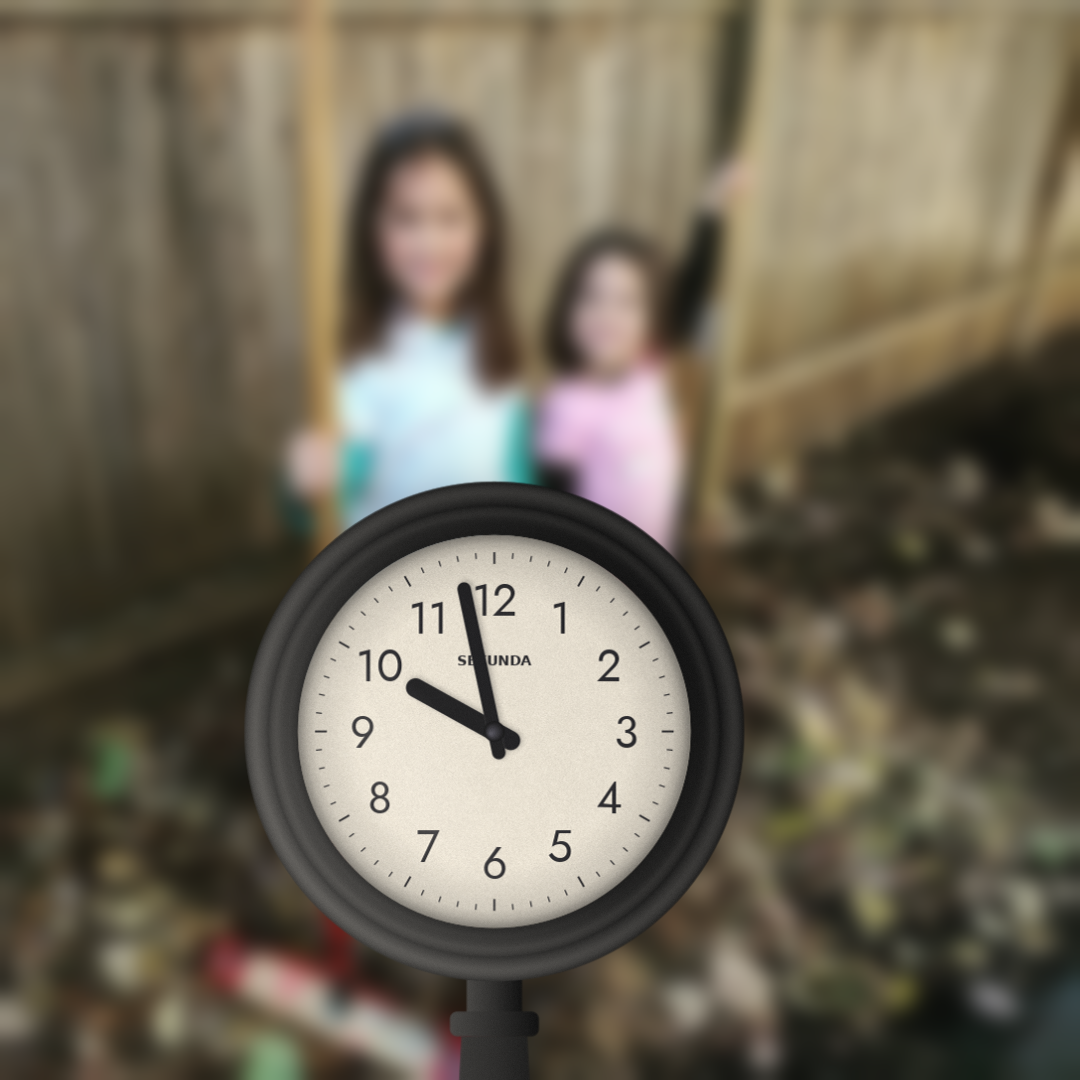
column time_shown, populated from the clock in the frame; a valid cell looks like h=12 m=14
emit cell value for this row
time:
h=9 m=58
